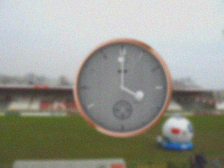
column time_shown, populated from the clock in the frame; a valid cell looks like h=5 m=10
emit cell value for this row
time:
h=4 m=0
